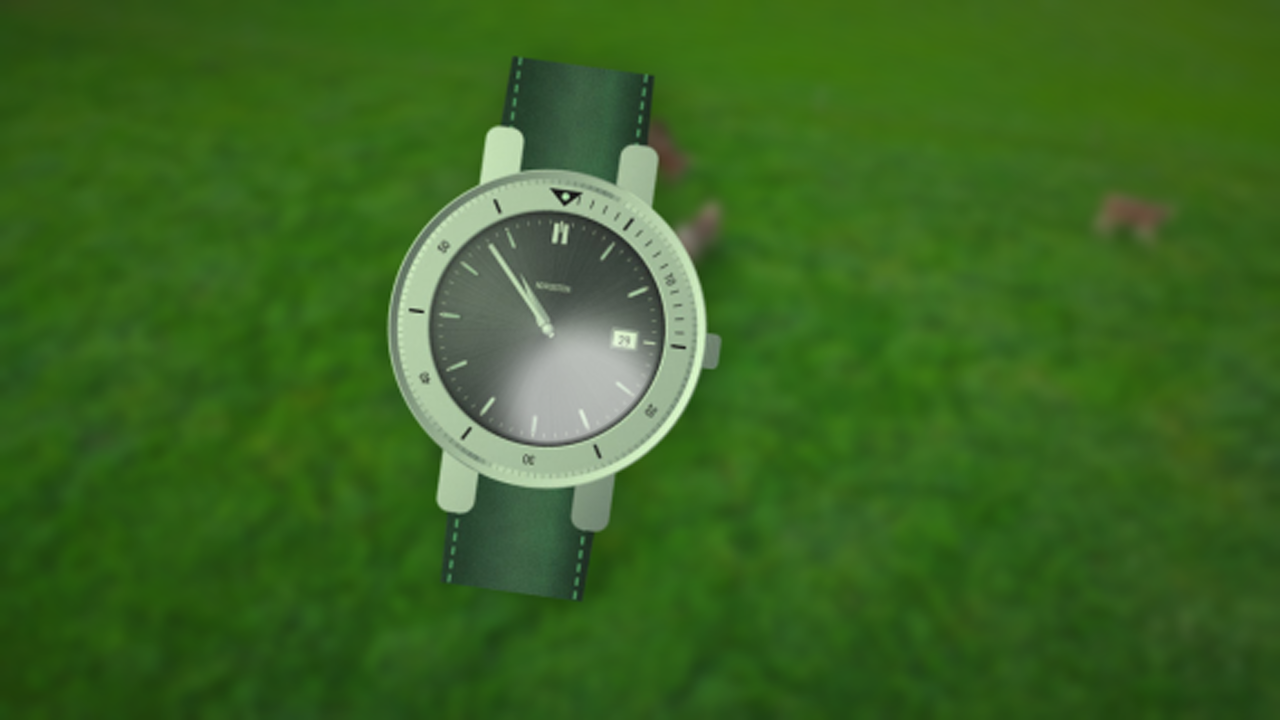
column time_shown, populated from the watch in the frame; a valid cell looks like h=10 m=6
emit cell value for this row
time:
h=10 m=53
